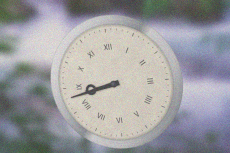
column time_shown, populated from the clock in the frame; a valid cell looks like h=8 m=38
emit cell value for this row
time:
h=8 m=43
